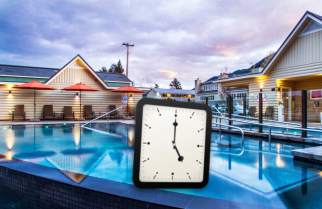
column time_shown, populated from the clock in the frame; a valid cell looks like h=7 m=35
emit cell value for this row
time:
h=5 m=0
